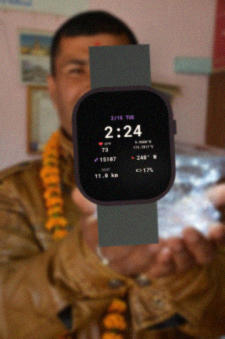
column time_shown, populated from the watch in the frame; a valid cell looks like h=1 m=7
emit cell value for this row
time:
h=2 m=24
